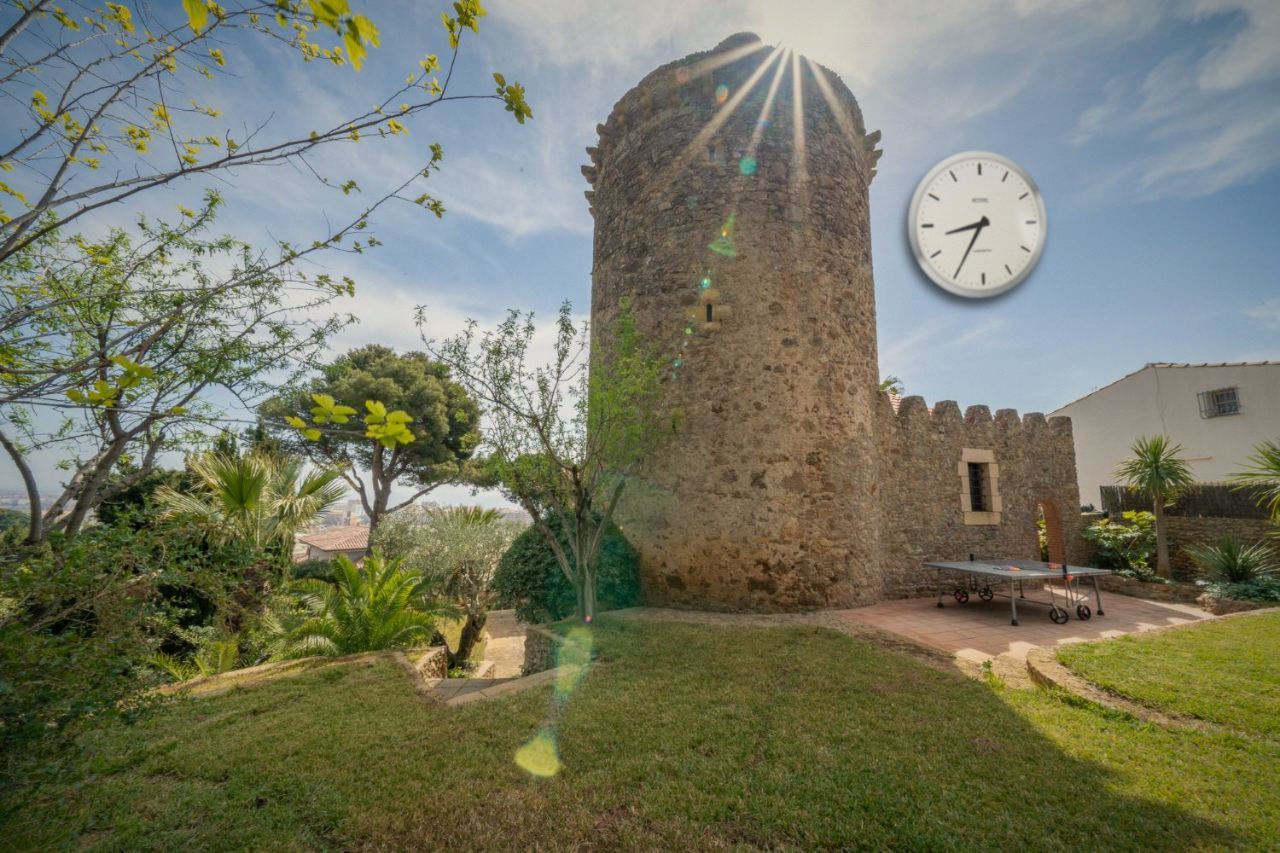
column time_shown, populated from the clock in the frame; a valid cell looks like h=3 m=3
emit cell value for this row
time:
h=8 m=35
